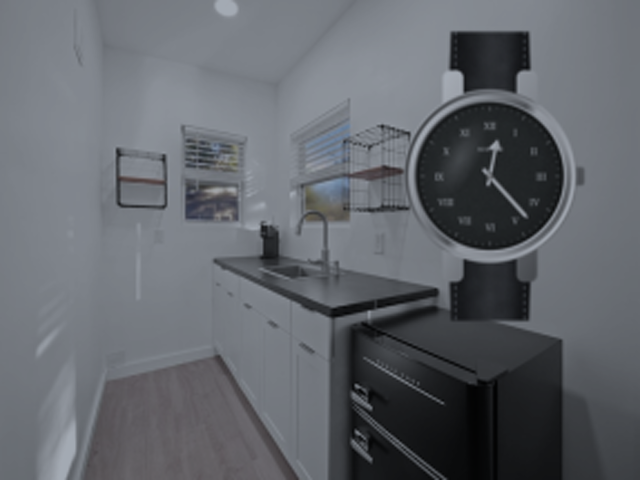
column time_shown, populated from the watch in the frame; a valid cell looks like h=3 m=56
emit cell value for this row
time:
h=12 m=23
